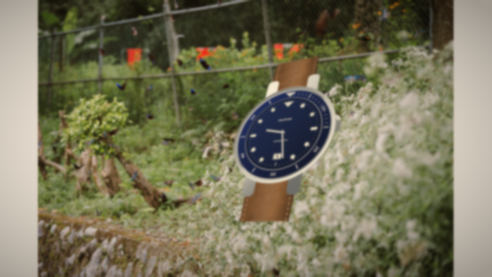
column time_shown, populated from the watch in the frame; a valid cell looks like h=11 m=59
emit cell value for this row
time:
h=9 m=28
